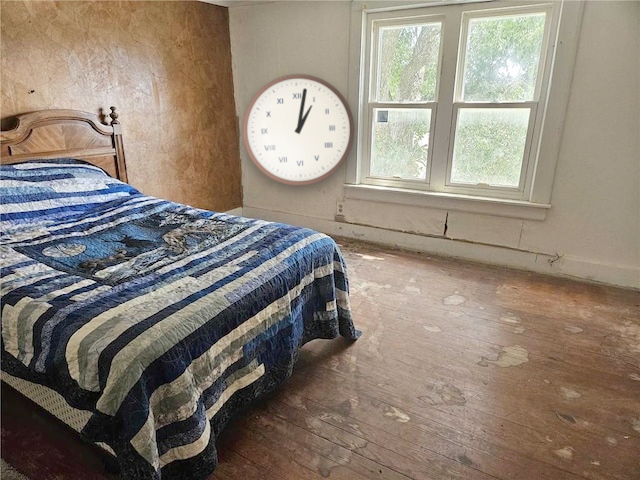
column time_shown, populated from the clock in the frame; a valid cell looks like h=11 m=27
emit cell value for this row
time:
h=1 m=2
